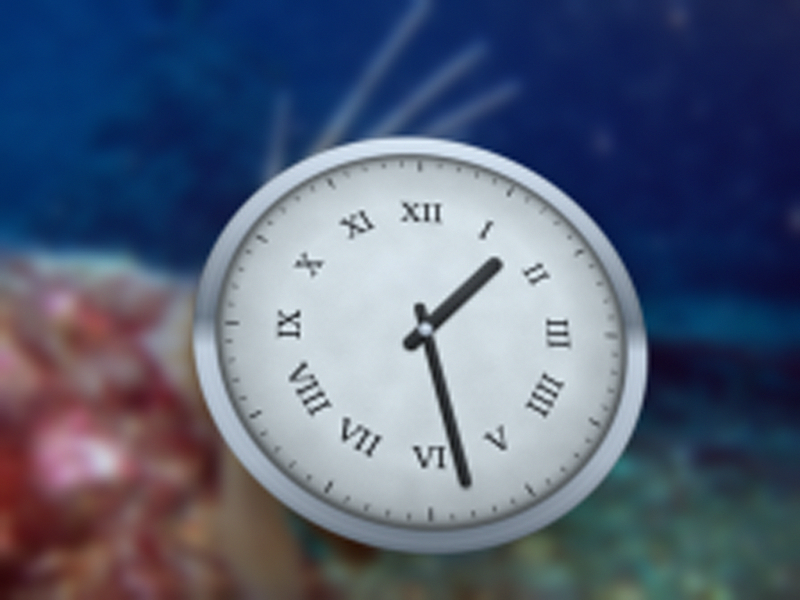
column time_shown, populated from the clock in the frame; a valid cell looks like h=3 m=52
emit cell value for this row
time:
h=1 m=28
